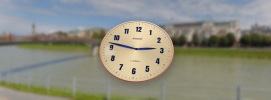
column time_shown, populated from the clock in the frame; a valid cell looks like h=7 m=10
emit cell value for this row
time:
h=2 m=47
